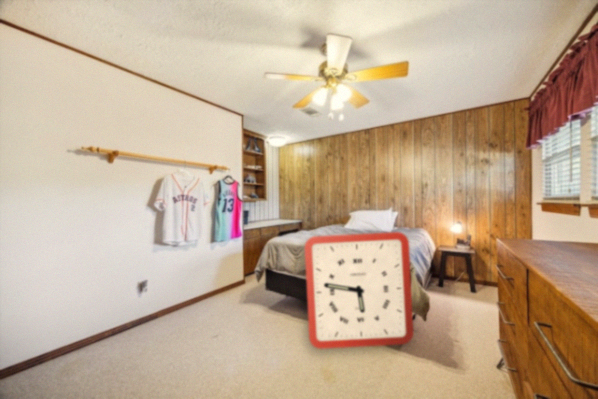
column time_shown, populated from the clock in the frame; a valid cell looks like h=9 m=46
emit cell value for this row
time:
h=5 m=47
